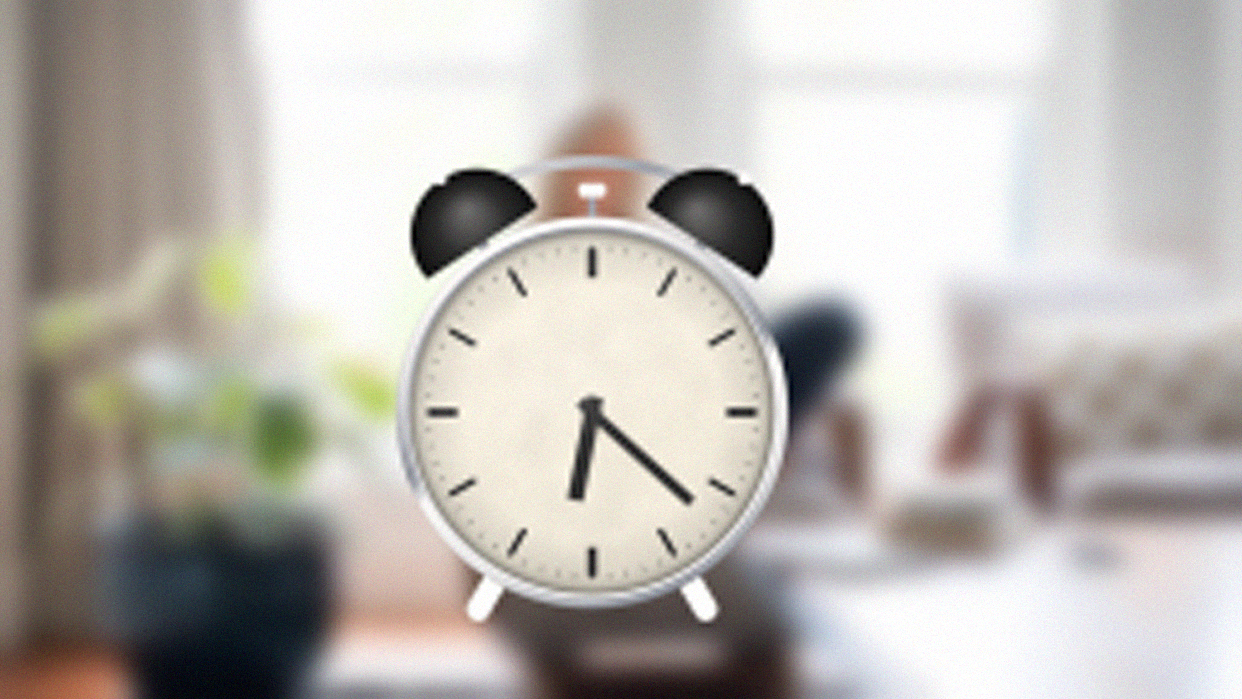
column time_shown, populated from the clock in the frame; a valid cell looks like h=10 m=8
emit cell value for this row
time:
h=6 m=22
